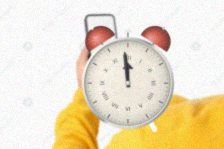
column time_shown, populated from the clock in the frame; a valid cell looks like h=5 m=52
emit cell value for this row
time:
h=11 m=59
